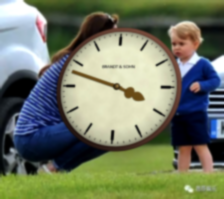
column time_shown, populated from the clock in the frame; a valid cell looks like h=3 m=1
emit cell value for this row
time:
h=3 m=48
